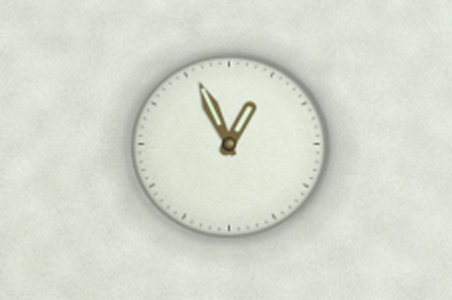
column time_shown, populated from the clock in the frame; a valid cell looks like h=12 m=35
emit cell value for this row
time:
h=12 m=56
